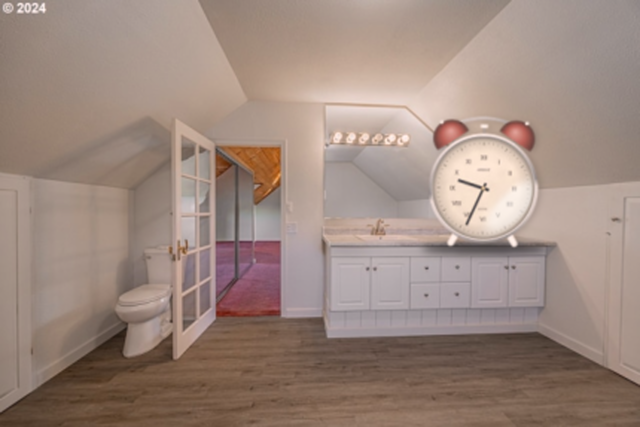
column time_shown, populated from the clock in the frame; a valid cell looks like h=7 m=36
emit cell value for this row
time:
h=9 m=34
